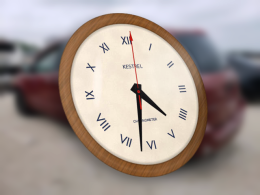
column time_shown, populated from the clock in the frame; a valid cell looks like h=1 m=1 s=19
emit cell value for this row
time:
h=4 m=32 s=1
